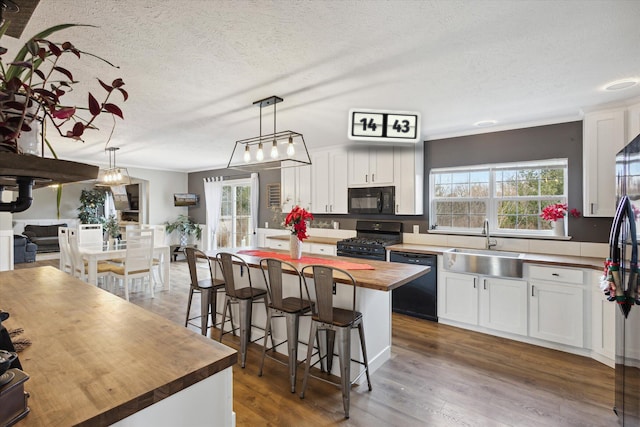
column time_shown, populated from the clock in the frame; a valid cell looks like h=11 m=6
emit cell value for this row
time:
h=14 m=43
